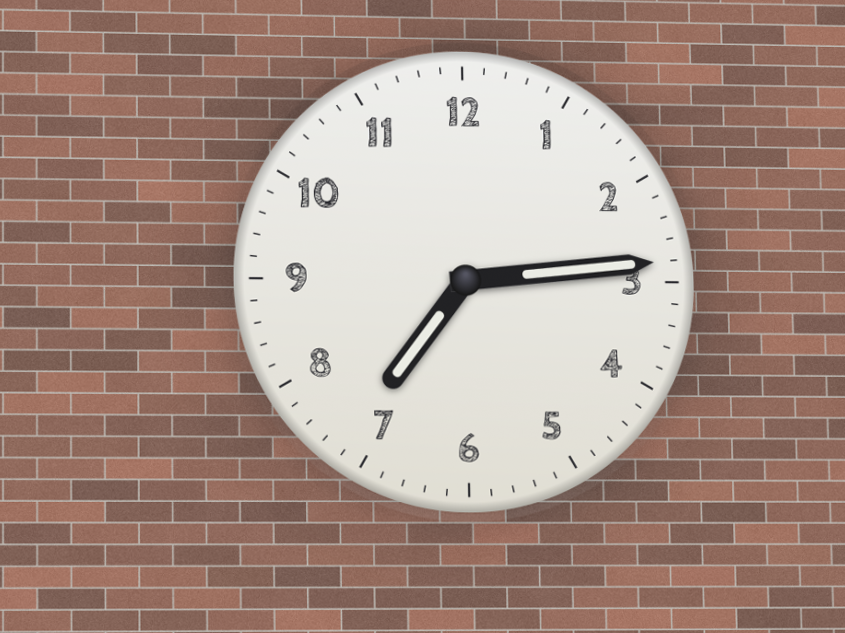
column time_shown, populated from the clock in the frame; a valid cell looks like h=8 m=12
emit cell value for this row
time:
h=7 m=14
